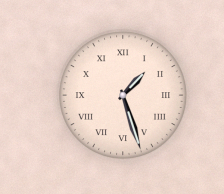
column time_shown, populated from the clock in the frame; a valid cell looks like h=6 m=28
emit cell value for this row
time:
h=1 m=27
